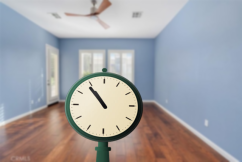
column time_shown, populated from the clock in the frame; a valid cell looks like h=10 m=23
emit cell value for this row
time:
h=10 m=54
